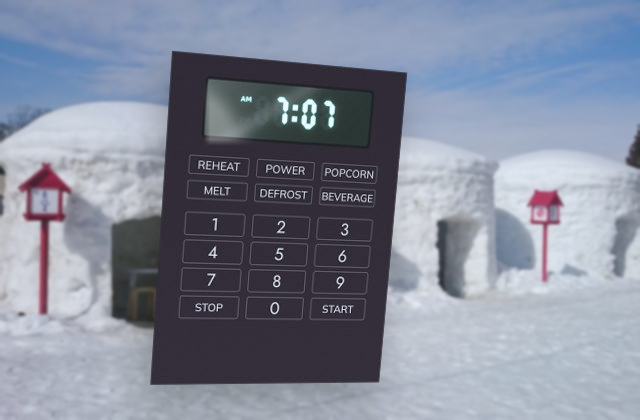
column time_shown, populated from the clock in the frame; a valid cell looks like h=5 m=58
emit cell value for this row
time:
h=7 m=7
